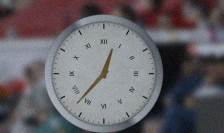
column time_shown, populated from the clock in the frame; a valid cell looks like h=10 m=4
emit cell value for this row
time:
h=12 m=37
